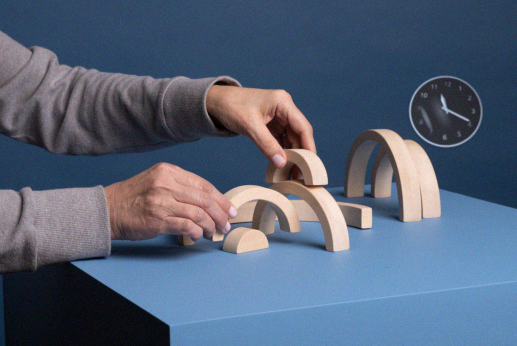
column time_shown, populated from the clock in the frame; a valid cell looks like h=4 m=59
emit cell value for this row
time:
h=11 m=19
